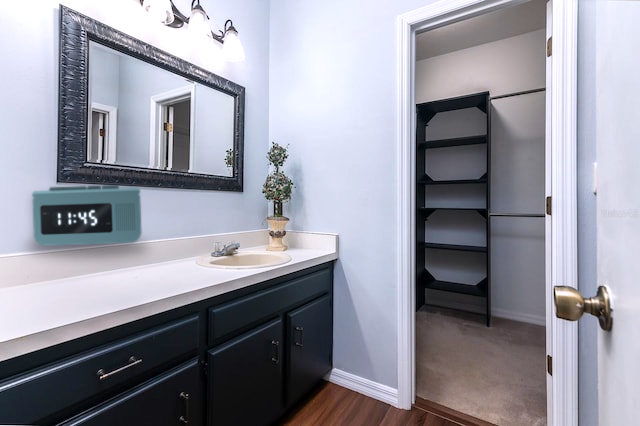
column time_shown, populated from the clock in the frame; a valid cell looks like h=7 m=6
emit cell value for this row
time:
h=11 m=45
